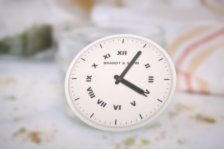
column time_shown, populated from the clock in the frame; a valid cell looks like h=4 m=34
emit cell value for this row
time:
h=4 m=5
